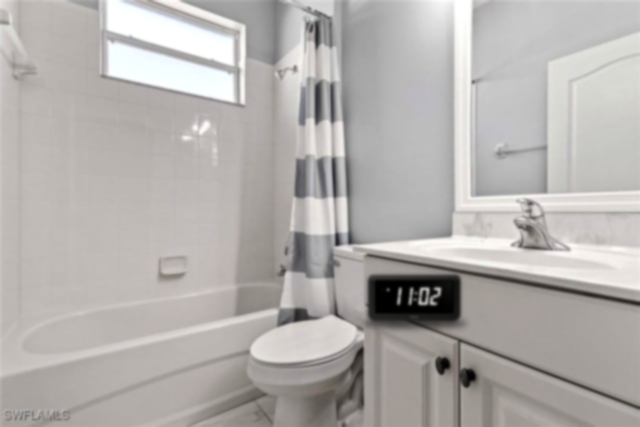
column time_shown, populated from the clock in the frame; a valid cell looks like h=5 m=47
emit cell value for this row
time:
h=11 m=2
